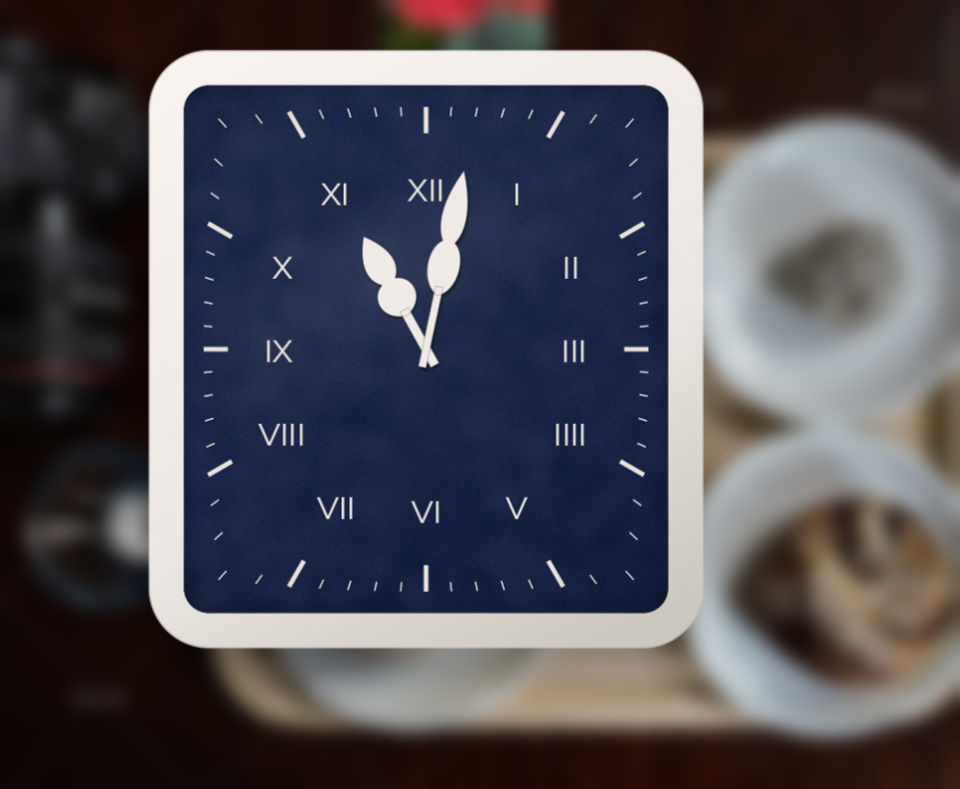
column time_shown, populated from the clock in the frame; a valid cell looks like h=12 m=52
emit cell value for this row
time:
h=11 m=2
